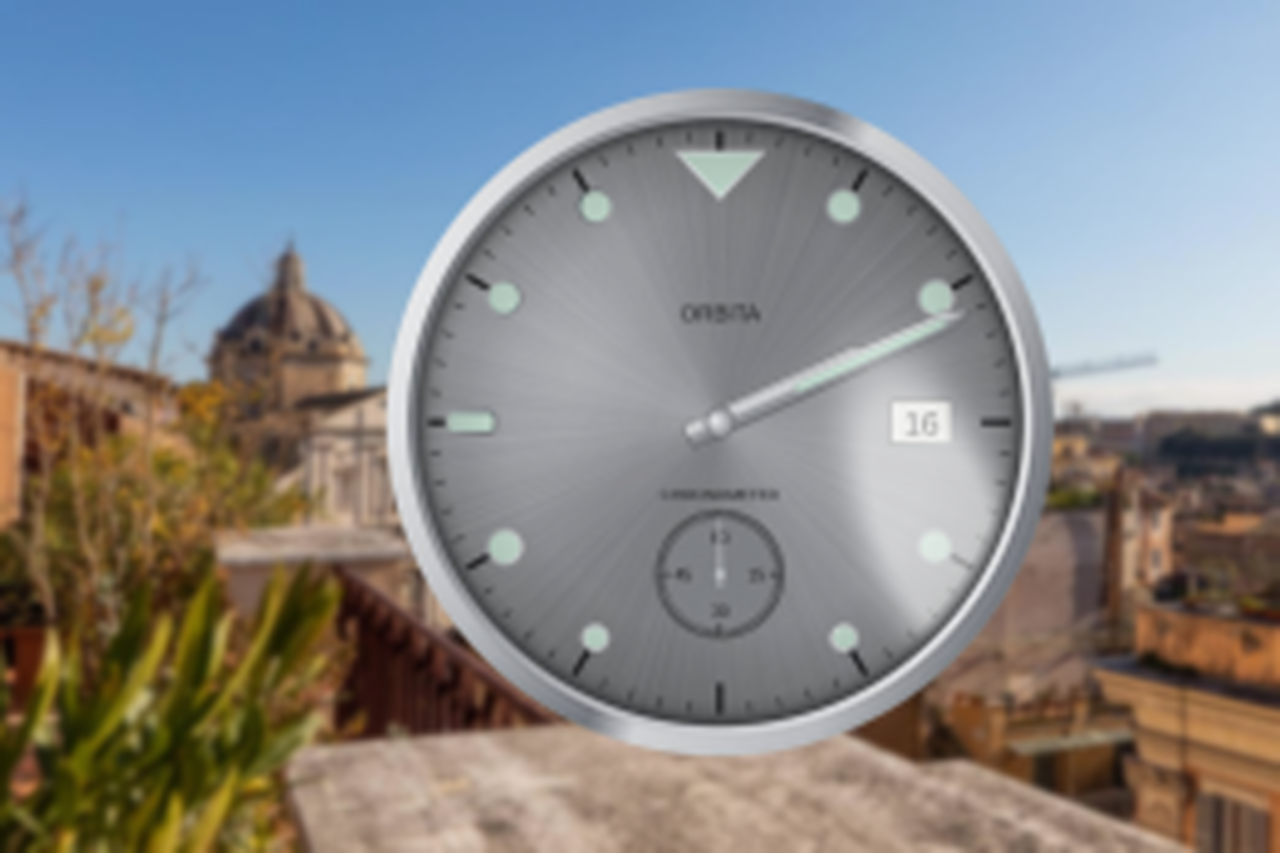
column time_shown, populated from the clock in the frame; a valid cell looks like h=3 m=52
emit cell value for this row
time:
h=2 m=11
